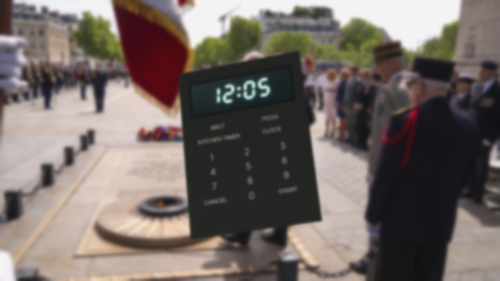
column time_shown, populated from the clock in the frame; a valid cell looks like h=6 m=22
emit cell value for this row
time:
h=12 m=5
